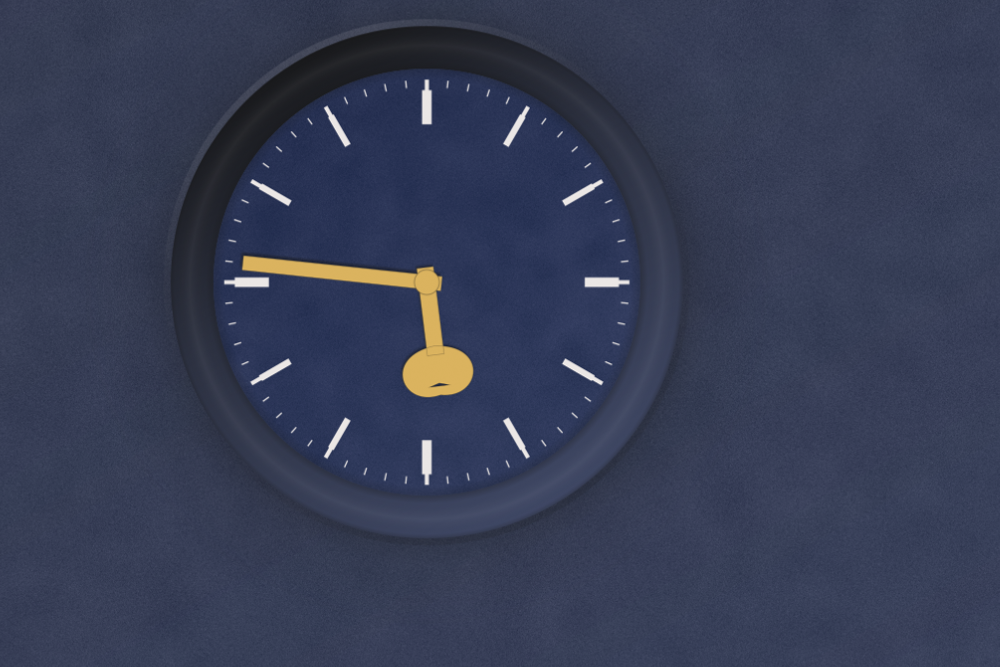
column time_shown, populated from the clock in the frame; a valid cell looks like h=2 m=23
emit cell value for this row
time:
h=5 m=46
